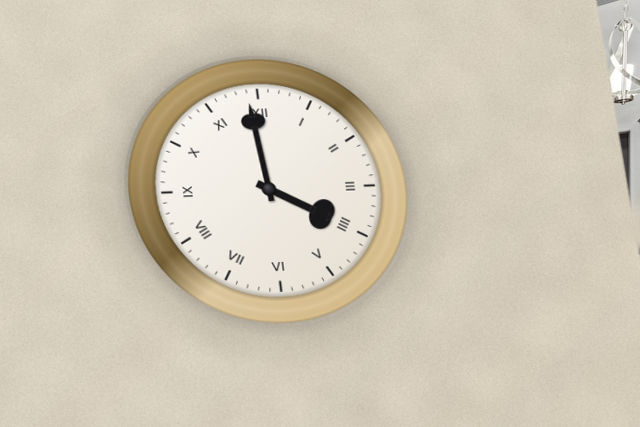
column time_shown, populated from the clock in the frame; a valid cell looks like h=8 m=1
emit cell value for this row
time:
h=3 m=59
